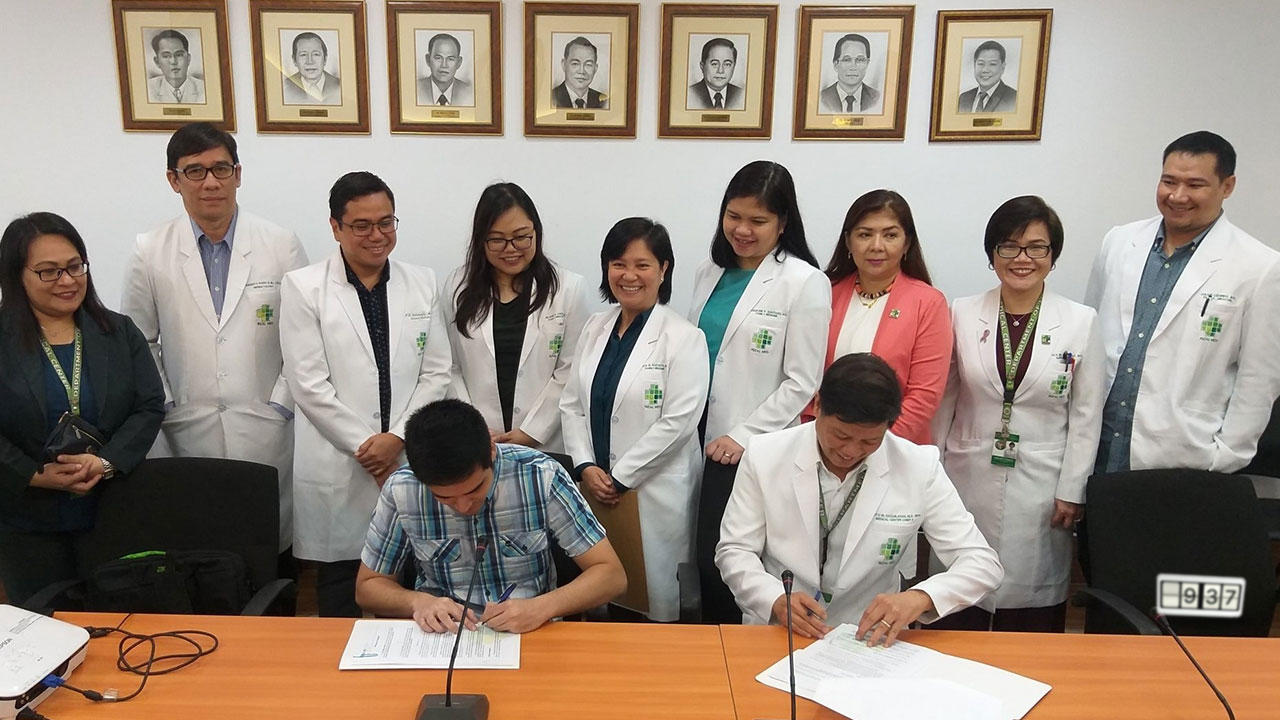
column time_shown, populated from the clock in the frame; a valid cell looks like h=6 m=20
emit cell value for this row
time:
h=9 m=37
